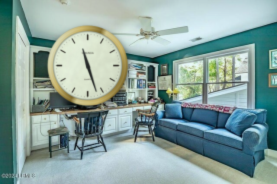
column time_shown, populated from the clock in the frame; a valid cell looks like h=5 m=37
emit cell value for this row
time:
h=11 m=27
